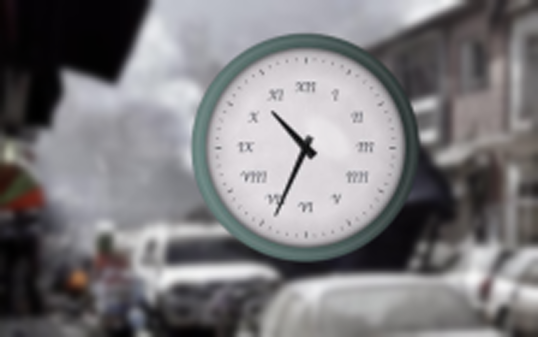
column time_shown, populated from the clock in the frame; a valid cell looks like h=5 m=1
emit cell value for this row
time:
h=10 m=34
